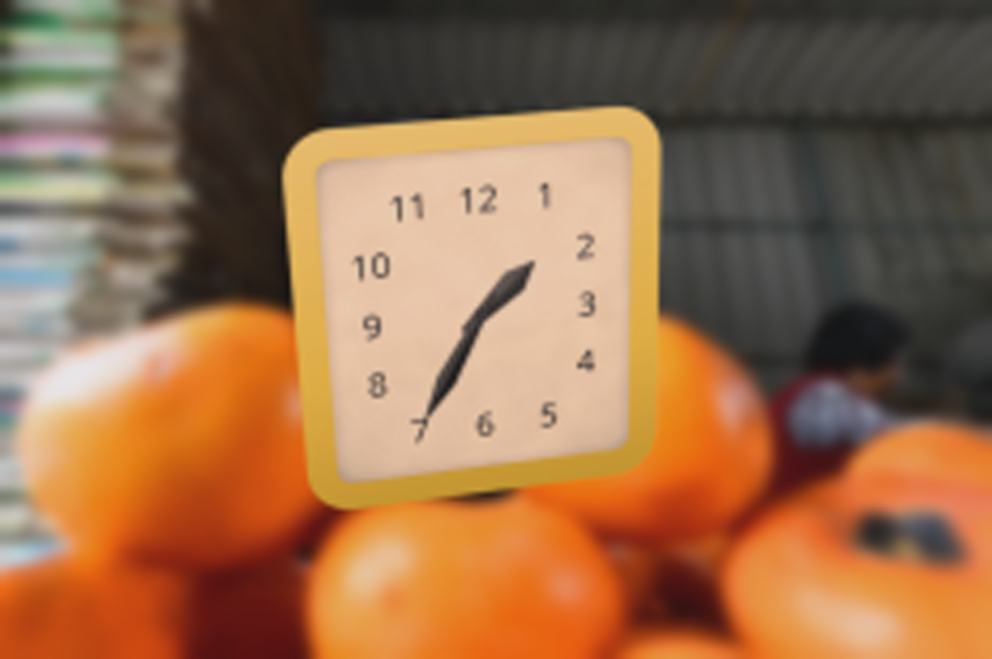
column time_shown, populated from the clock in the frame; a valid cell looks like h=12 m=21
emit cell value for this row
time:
h=1 m=35
